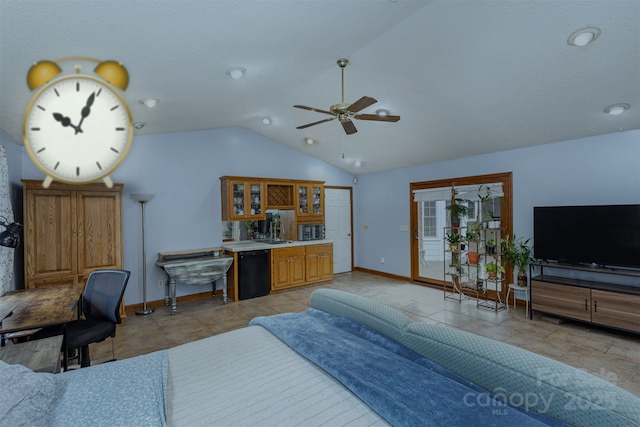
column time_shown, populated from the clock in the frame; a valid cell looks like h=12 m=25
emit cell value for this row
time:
h=10 m=4
